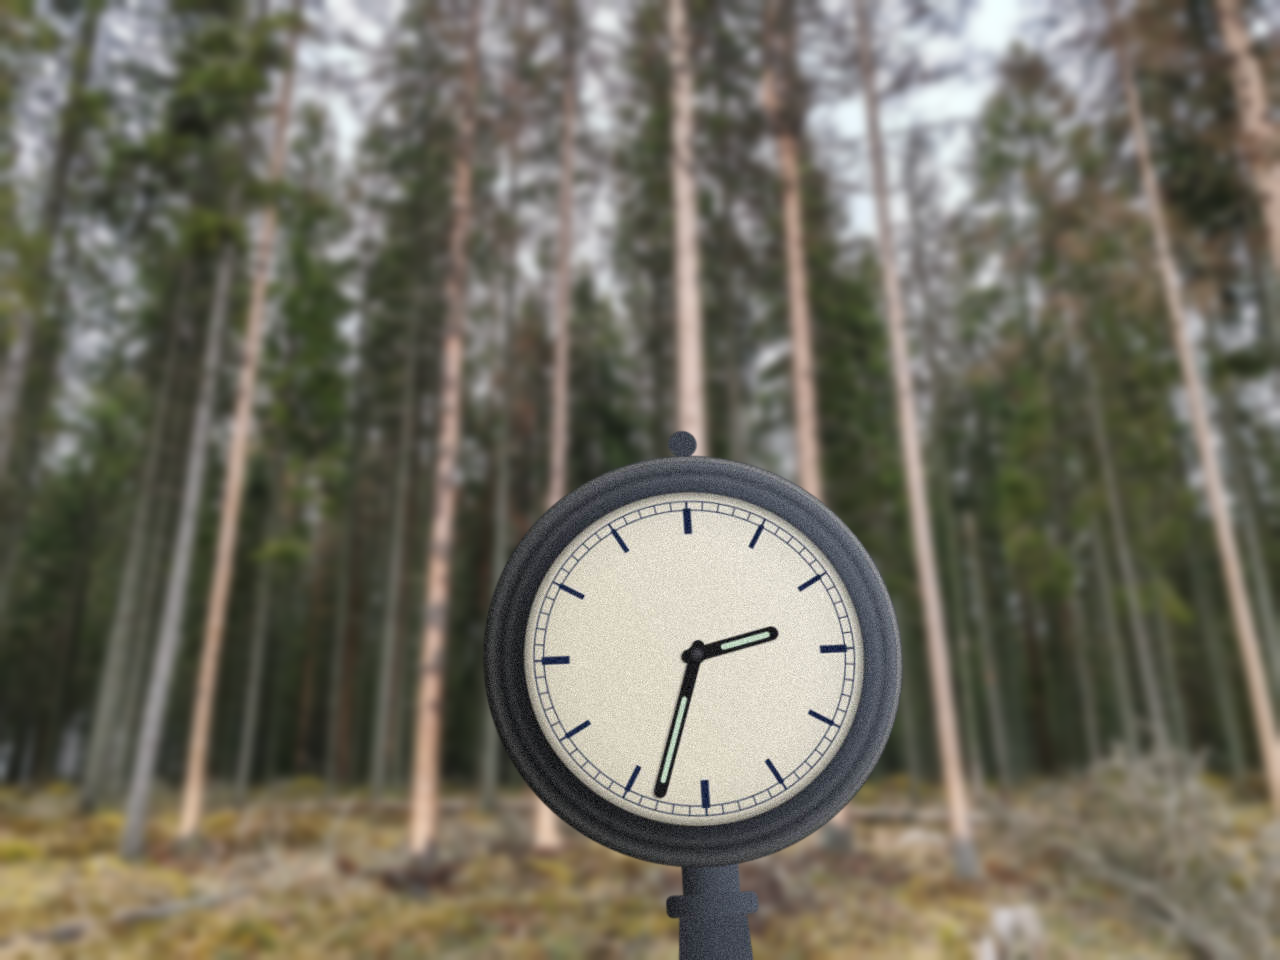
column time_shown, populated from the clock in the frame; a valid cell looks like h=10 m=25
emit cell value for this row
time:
h=2 m=33
